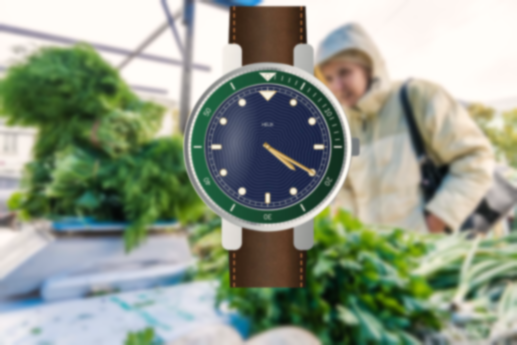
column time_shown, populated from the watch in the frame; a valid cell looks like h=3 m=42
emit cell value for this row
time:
h=4 m=20
